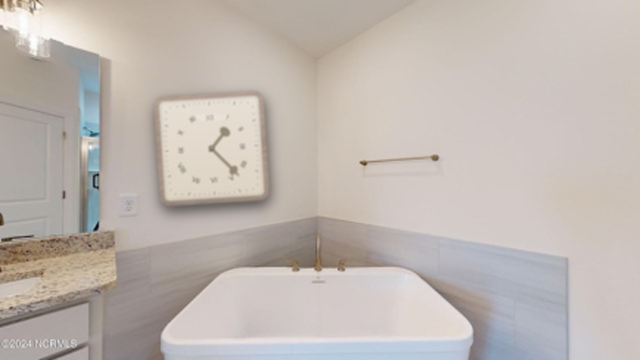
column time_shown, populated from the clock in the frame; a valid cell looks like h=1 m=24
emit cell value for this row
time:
h=1 m=23
